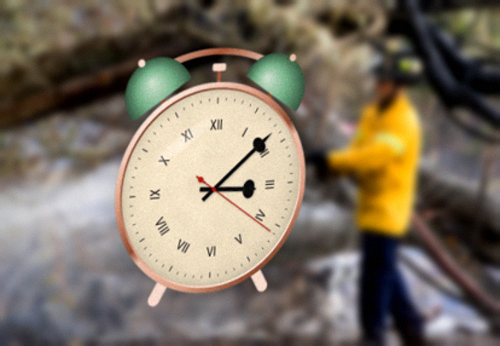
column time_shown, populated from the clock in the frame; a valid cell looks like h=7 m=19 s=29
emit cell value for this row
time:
h=3 m=8 s=21
